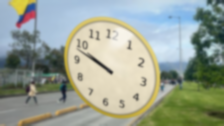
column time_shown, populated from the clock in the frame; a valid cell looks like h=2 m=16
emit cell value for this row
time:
h=9 m=48
